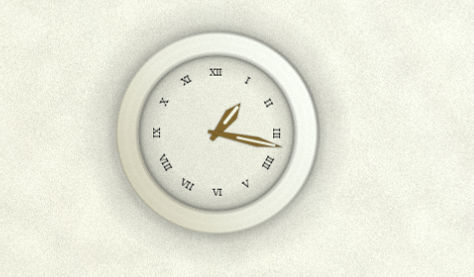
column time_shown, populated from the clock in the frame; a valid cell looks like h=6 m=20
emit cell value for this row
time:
h=1 m=17
